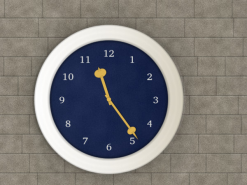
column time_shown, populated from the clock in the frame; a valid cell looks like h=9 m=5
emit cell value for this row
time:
h=11 m=24
